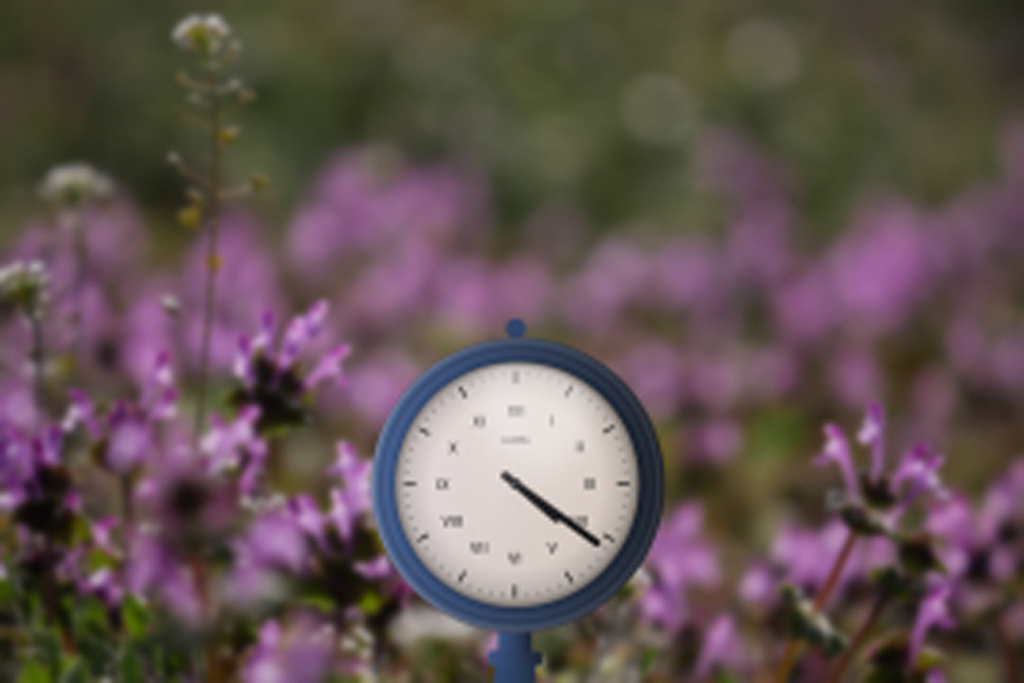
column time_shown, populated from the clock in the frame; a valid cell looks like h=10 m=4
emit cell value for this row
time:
h=4 m=21
